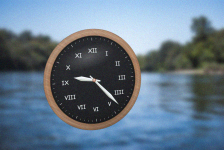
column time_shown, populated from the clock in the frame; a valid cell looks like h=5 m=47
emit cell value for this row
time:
h=9 m=23
